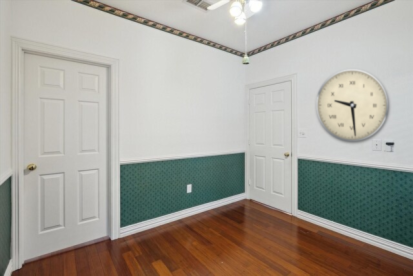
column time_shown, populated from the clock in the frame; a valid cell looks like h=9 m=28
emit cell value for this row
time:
h=9 m=29
